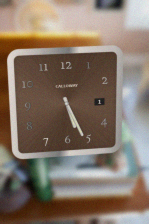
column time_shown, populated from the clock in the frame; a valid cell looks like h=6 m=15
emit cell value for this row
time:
h=5 m=26
